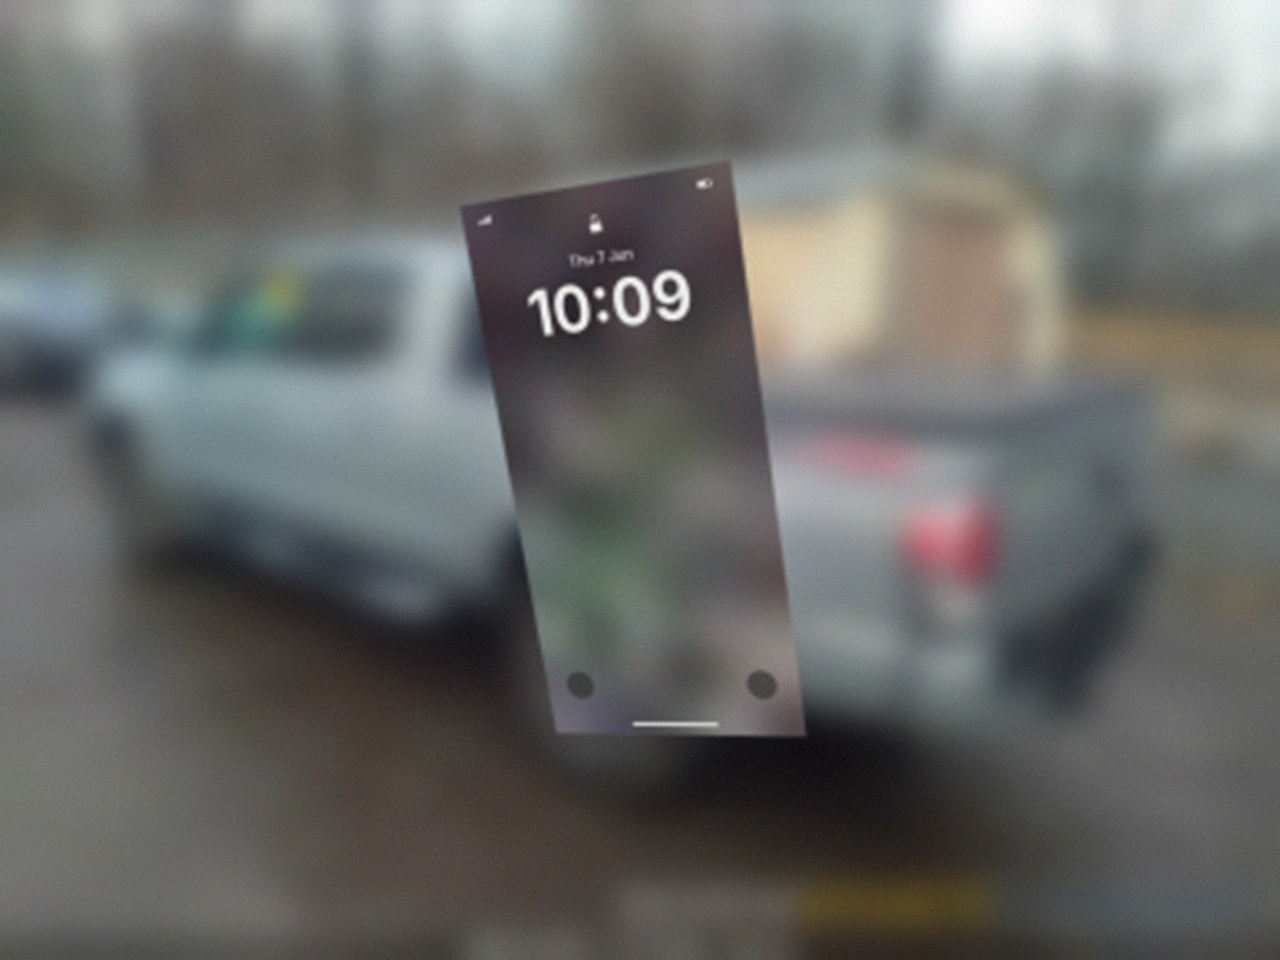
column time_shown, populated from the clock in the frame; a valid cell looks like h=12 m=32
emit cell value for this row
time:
h=10 m=9
